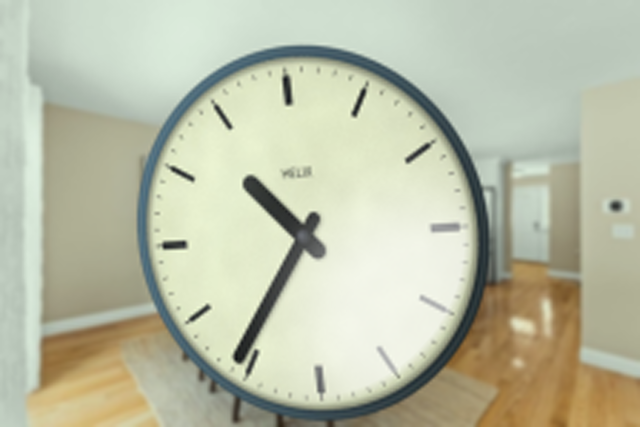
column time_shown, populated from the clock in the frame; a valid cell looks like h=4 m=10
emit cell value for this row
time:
h=10 m=36
